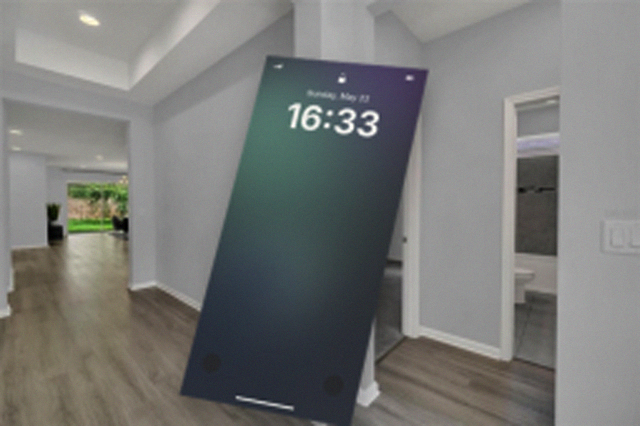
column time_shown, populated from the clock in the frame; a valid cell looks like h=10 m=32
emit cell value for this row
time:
h=16 m=33
